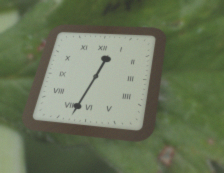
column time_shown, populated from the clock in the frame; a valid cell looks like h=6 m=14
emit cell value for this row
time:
h=12 m=33
